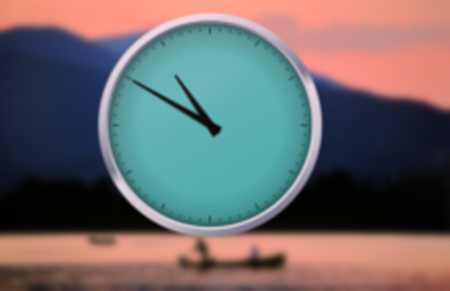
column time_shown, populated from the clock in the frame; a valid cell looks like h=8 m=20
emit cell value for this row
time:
h=10 m=50
